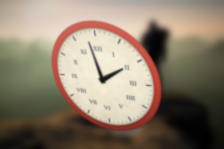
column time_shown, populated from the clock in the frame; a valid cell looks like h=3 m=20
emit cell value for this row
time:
h=1 m=58
